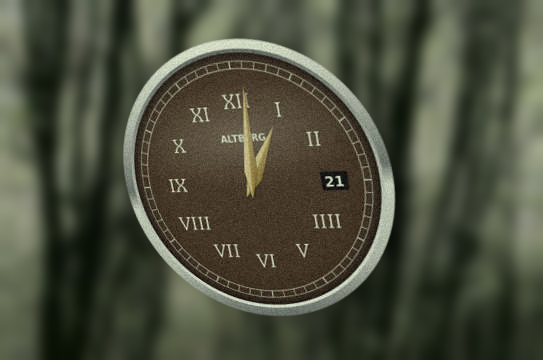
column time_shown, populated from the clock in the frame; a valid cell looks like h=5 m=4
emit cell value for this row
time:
h=1 m=1
